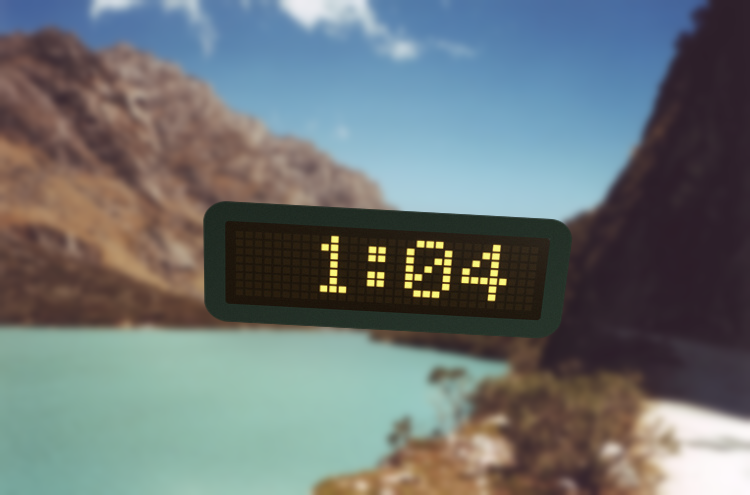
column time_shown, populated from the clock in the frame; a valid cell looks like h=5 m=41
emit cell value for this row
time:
h=1 m=4
